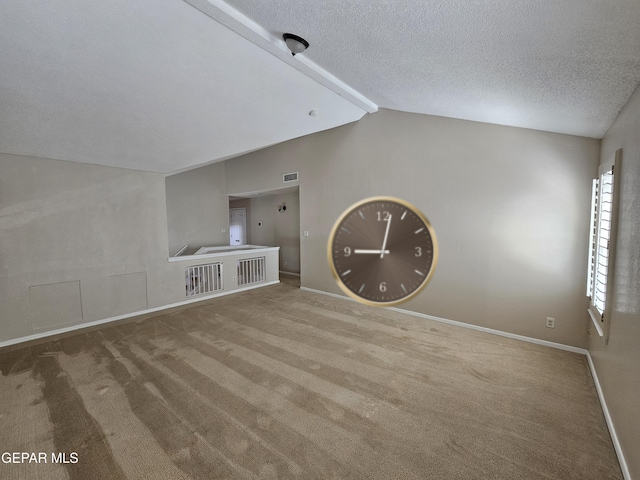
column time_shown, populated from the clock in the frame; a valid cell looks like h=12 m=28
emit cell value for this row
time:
h=9 m=2
